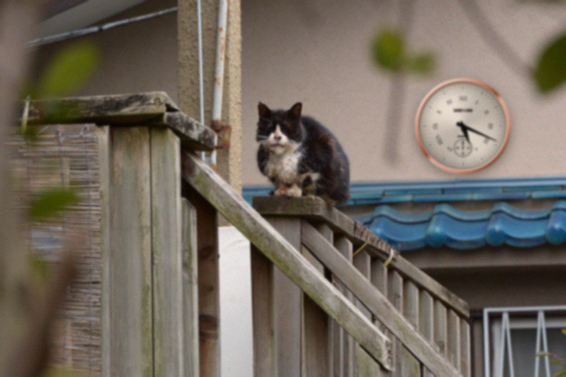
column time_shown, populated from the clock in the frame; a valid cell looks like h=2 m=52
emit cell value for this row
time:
h=5 m=19
